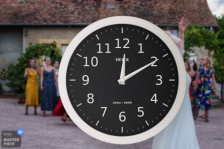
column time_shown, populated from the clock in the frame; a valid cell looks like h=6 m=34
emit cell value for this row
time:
h=12 m=10
